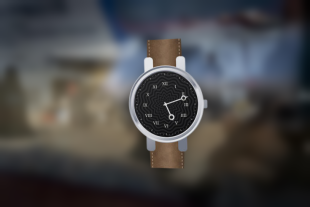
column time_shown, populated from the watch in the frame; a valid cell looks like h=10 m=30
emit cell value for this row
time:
h=5 m=12
